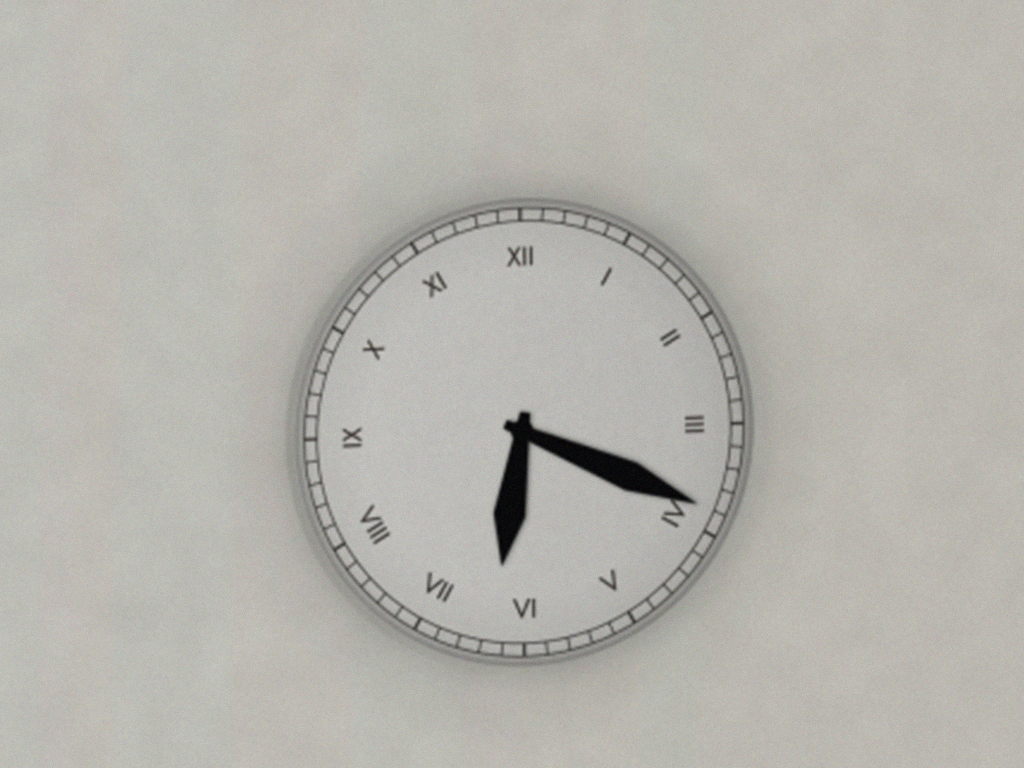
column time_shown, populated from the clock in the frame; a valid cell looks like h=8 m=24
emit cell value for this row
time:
h=6 m=19
